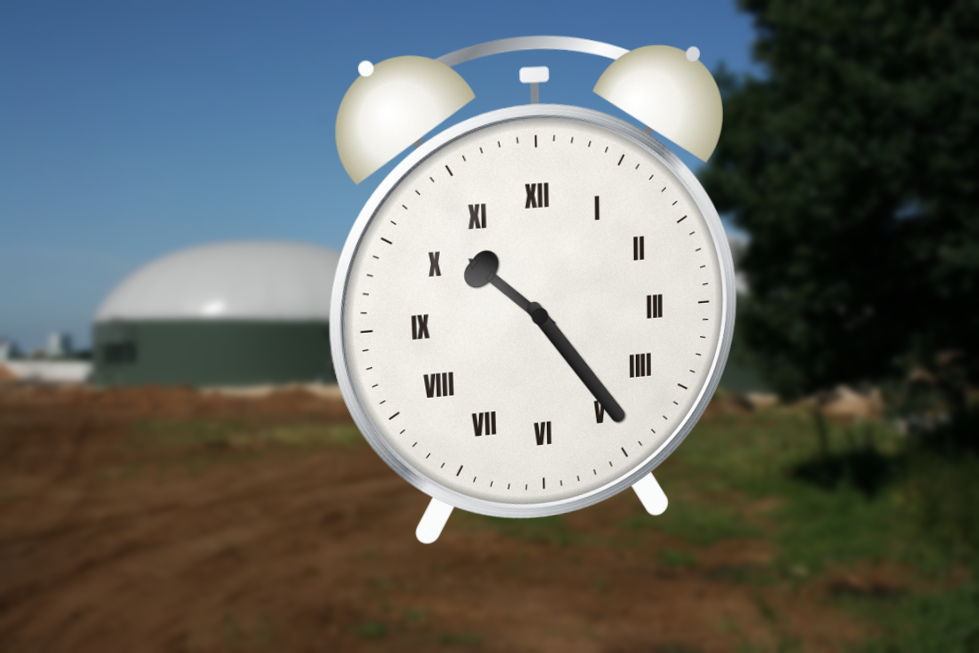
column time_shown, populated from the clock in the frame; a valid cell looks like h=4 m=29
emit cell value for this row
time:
h=10 m=24
